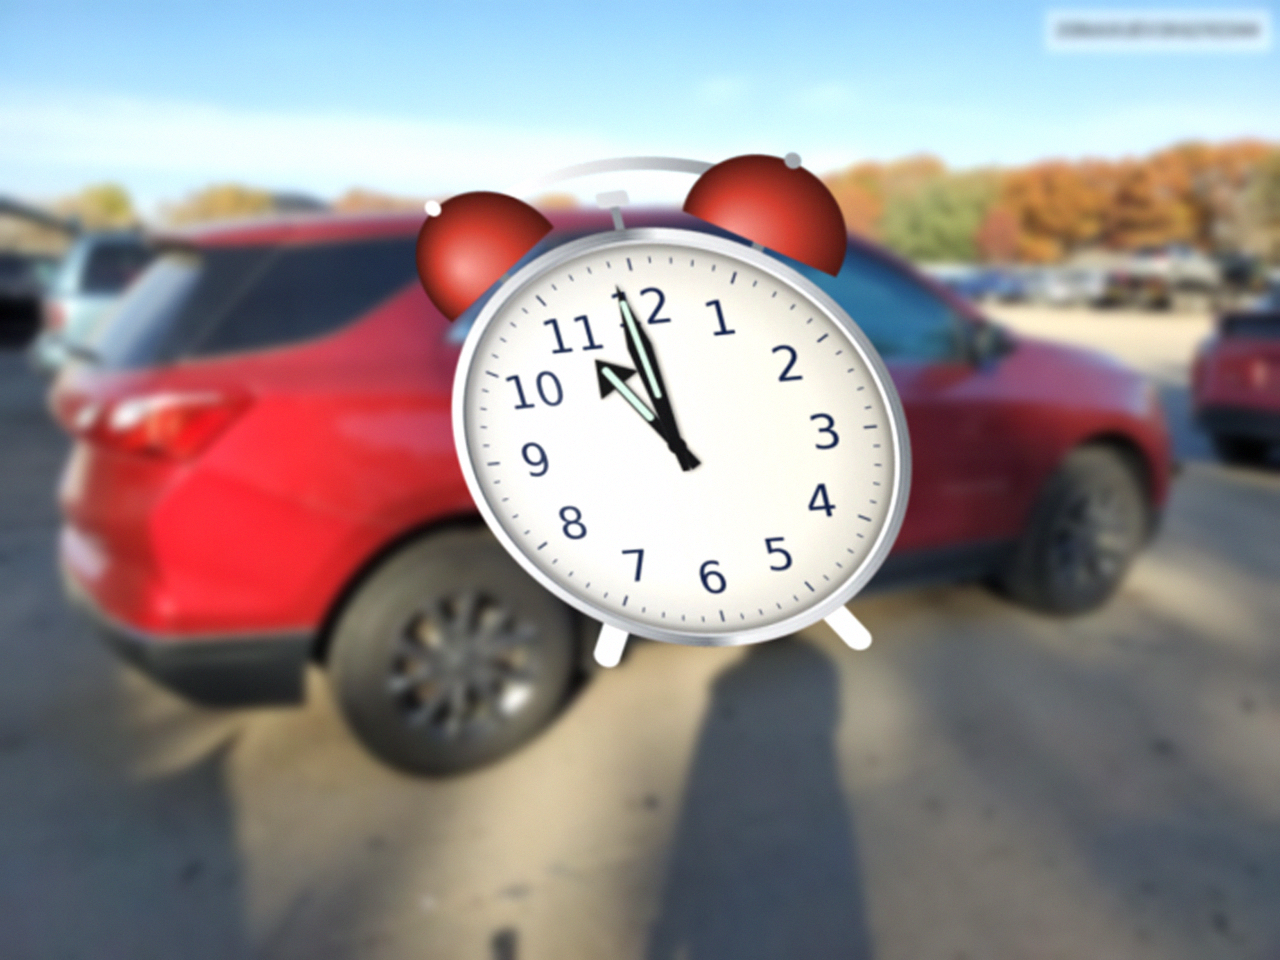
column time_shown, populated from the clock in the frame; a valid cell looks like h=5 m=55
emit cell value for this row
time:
h=10 m=59
